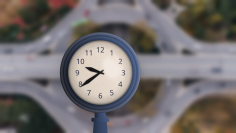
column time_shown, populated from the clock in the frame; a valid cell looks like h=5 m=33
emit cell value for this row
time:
h=9 m=39
